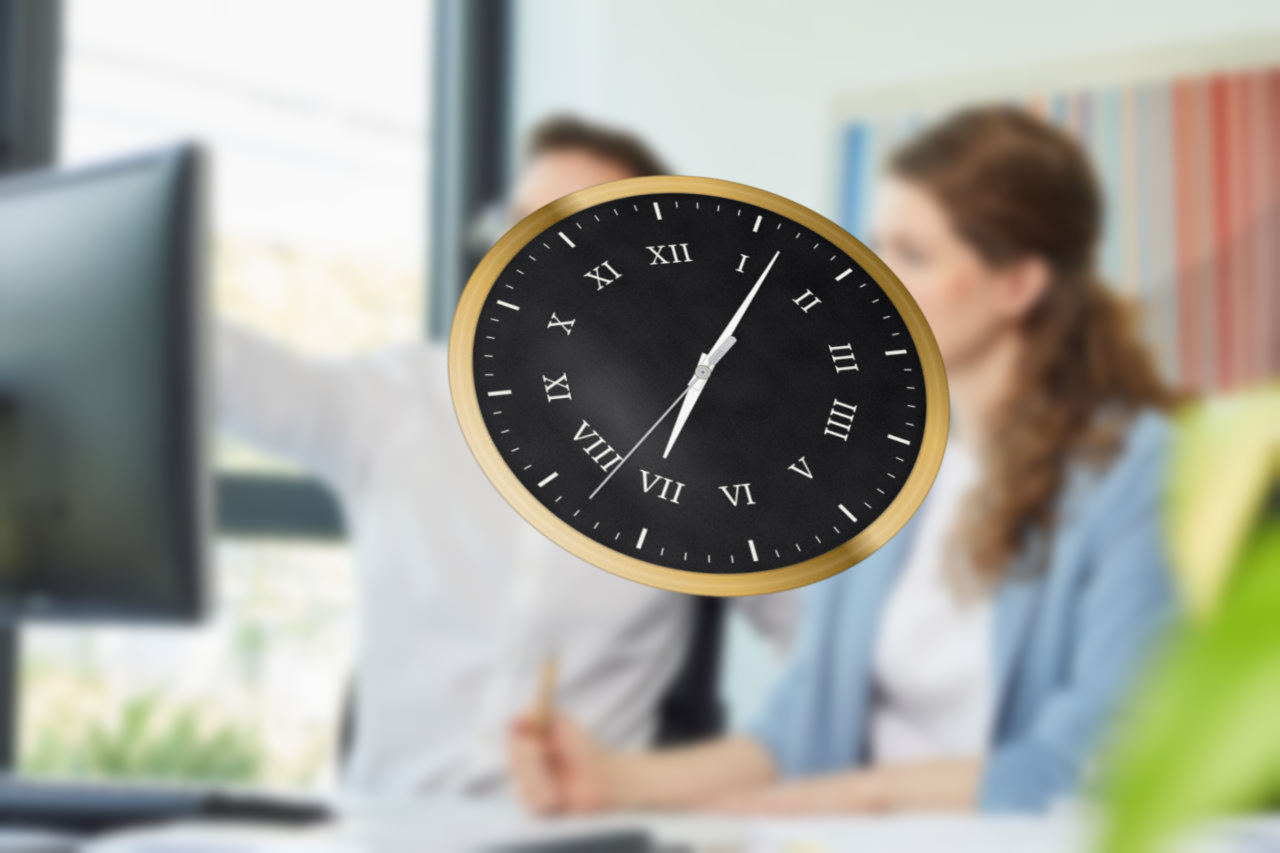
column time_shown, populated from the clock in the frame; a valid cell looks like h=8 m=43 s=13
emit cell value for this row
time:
h=7 m=6 s=38
